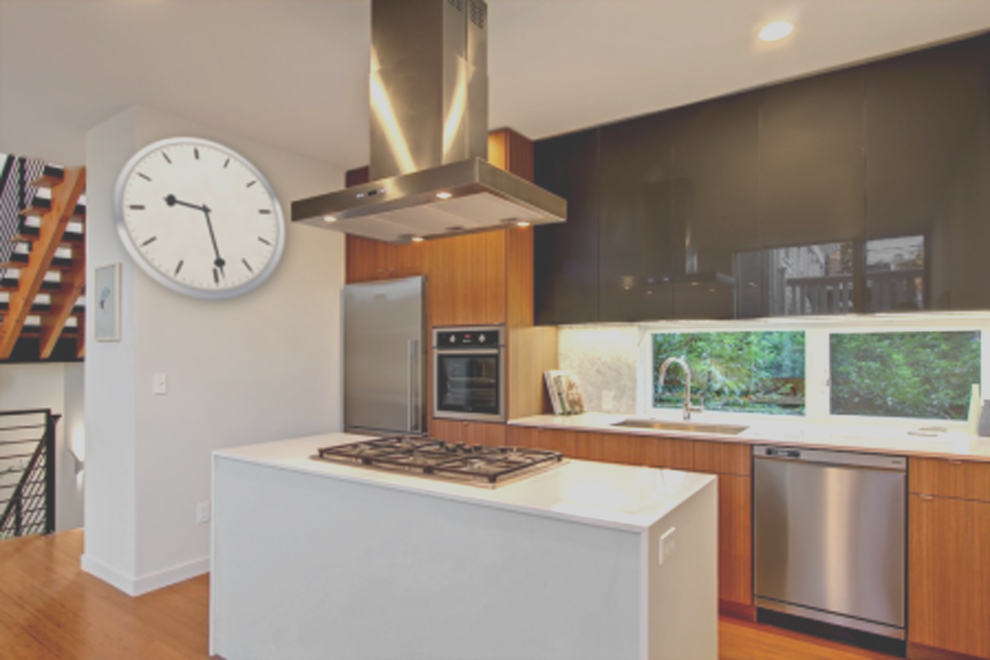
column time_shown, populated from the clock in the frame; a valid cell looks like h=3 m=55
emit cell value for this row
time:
h=9 m=29
